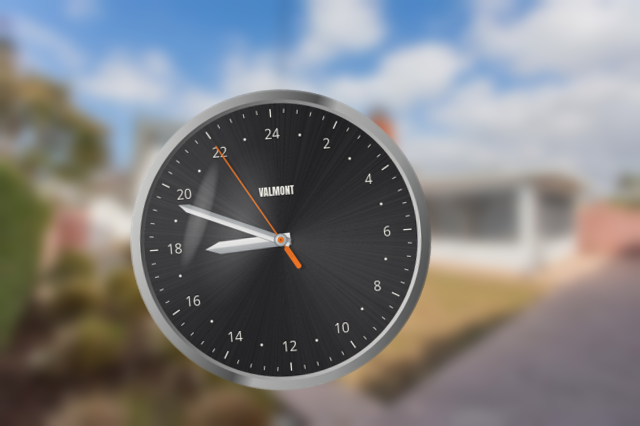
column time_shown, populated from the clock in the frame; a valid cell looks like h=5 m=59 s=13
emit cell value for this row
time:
h=17 m=48 s=55
